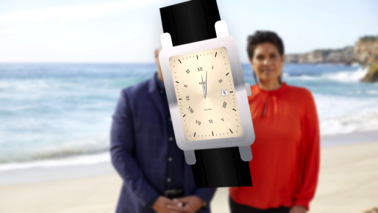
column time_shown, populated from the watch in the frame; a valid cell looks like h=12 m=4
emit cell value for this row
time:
h=12 m=3
